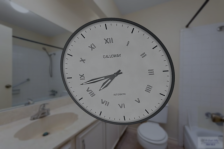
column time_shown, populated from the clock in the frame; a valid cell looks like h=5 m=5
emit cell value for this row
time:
h=7 m=43
